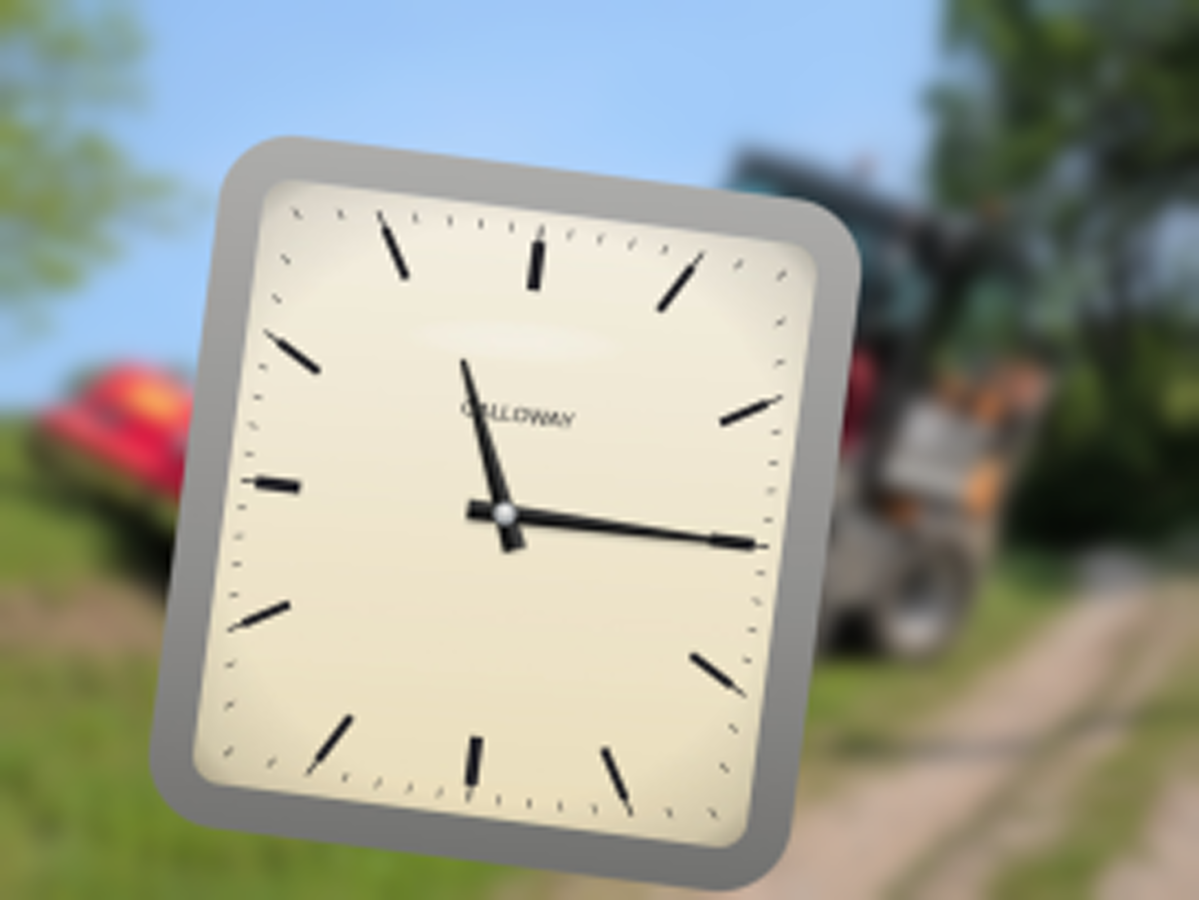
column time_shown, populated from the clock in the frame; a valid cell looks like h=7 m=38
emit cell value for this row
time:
h=11 m=15
